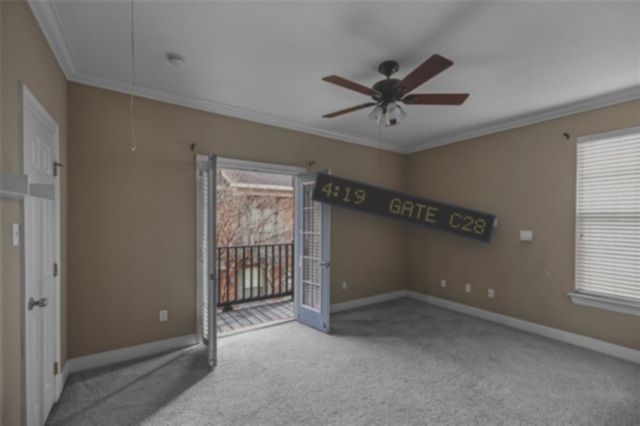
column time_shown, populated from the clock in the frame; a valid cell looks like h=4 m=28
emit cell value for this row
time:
h=4 m=19
